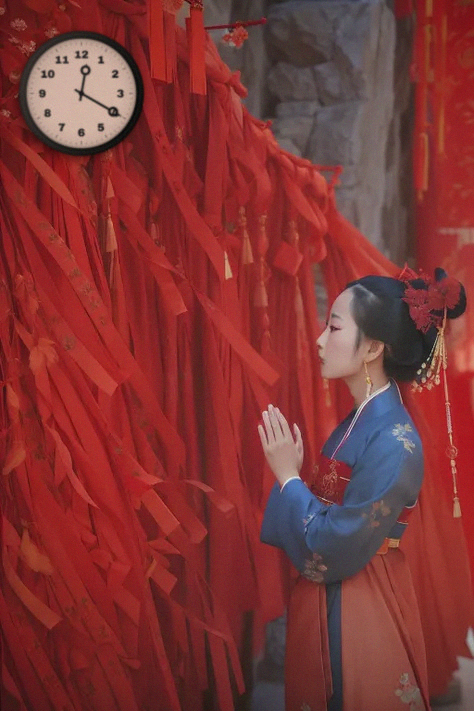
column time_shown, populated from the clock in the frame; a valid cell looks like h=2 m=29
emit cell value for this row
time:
h=12 m=20
